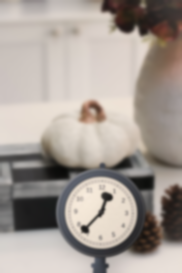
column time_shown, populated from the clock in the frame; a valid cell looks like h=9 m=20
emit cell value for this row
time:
h=12 m=37
